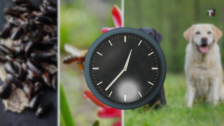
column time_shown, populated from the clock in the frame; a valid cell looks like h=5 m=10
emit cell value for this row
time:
h=12 m=37
